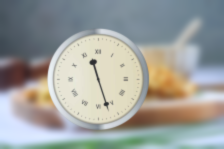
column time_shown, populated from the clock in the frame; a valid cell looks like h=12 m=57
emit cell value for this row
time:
h=11 m=27
